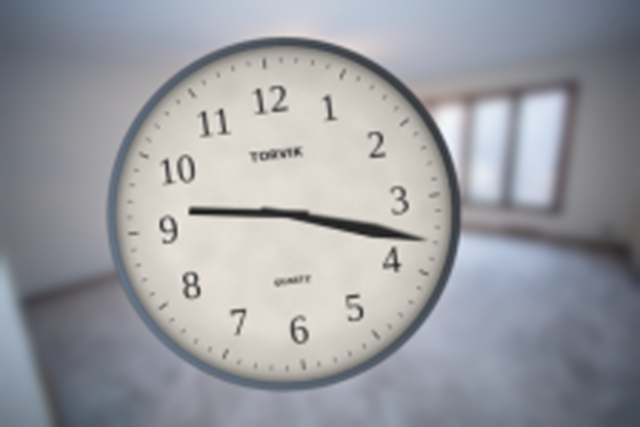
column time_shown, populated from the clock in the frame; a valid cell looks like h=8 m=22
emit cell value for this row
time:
h=9 m=18
